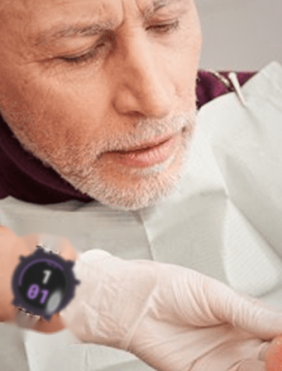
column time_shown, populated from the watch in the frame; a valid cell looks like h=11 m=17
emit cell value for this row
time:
h=1 m=1
